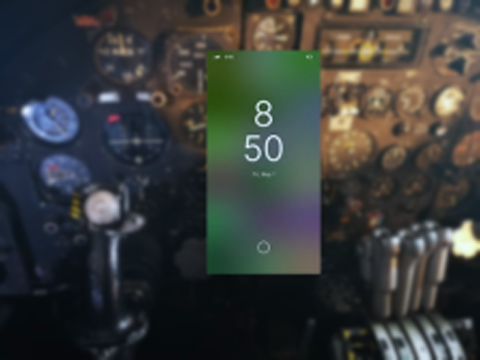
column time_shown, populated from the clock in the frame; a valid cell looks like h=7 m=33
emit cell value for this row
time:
h=8 m=50
